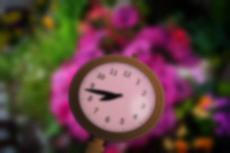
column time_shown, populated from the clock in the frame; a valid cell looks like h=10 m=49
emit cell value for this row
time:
h=7 m=43
